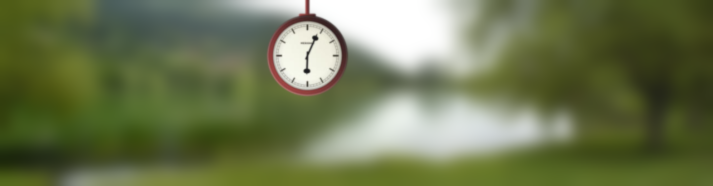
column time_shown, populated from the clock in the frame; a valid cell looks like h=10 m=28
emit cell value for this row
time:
h=6 m=4
